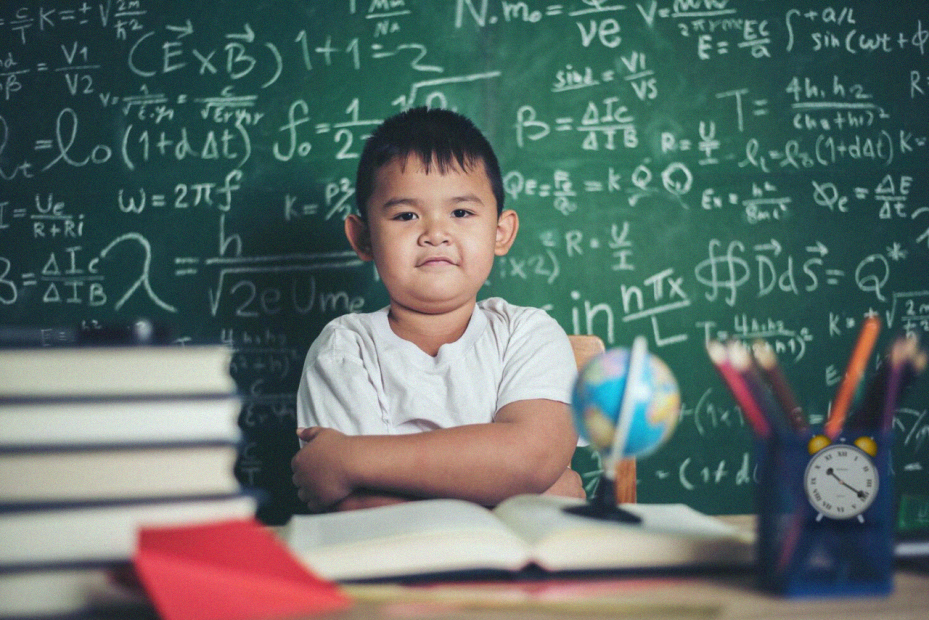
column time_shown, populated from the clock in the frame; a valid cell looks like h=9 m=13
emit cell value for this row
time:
h=10 m=20
